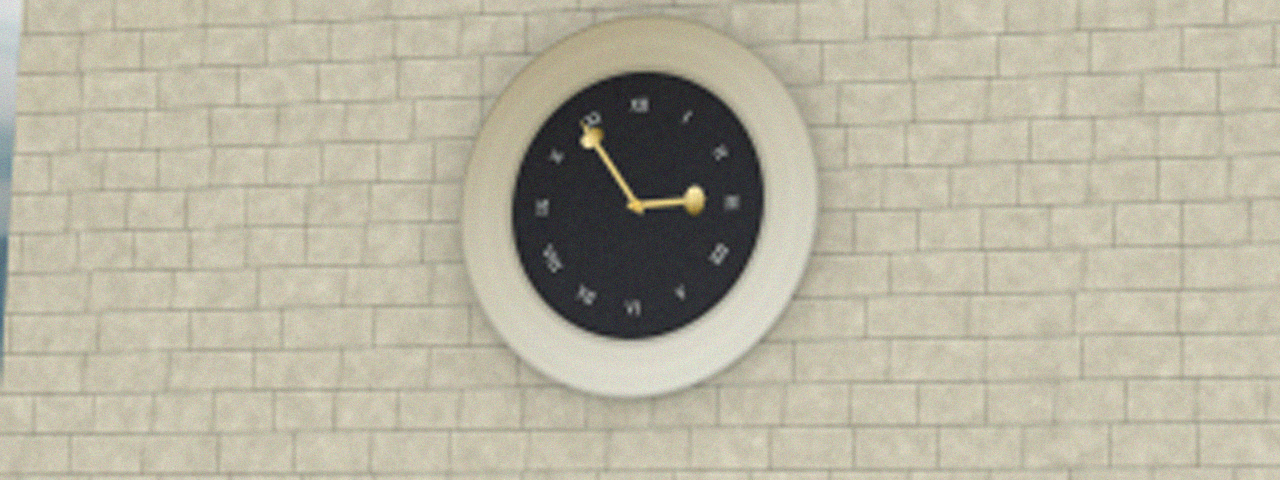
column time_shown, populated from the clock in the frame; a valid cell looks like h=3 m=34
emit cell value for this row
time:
h=2 m=54
